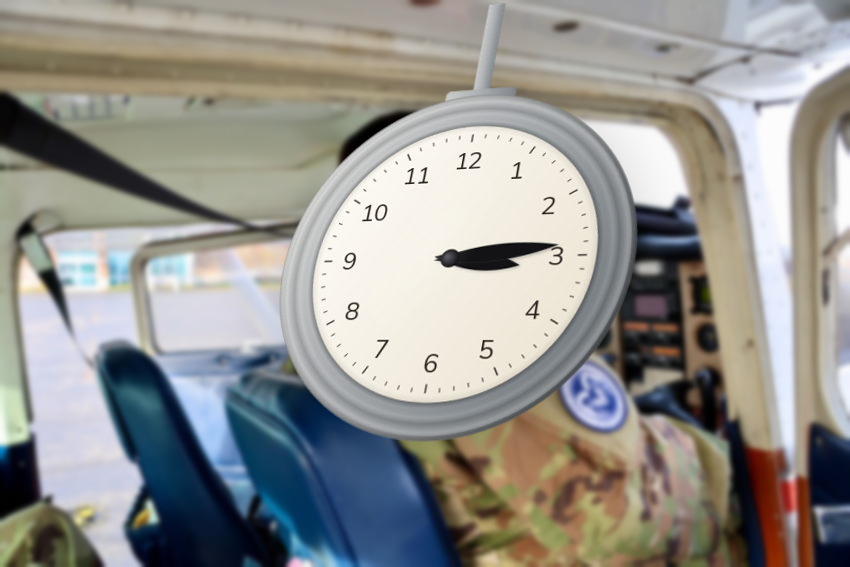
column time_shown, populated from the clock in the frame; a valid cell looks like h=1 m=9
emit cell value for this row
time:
h=3 m=14
